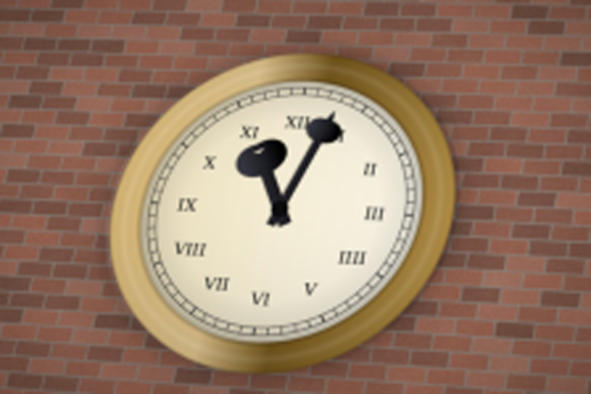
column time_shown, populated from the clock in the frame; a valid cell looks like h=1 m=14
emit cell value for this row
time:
h=11 m=3
